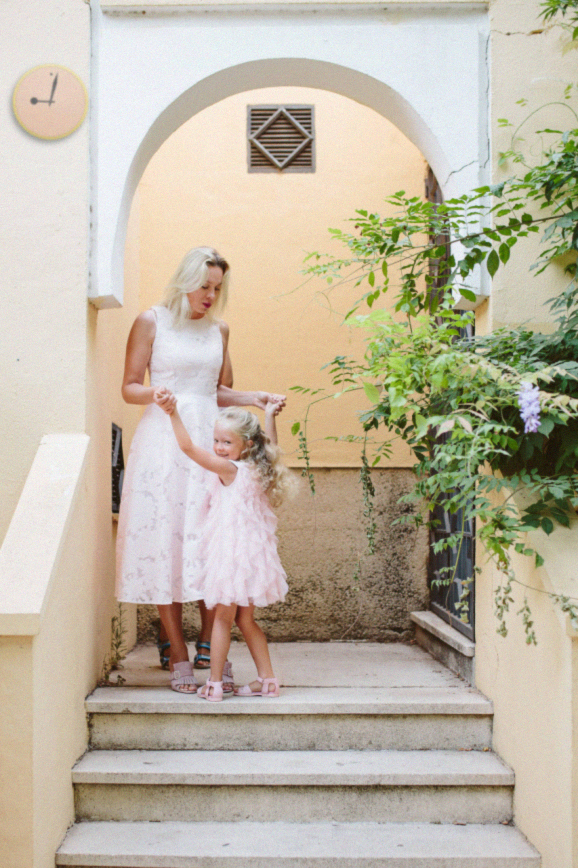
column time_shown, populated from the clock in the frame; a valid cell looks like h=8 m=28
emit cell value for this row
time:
h=9 m=2
